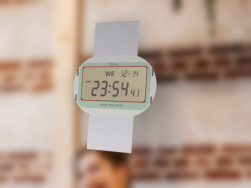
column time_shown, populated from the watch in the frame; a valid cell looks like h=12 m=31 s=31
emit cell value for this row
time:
h=23 m=54 s=41
